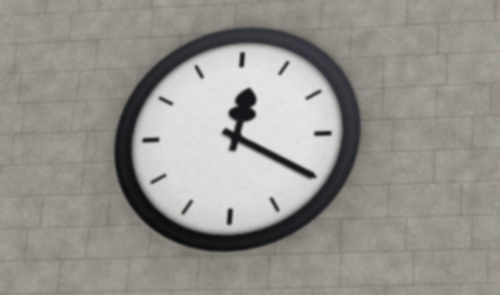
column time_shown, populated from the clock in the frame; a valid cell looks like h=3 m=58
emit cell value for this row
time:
h=12 m=20
